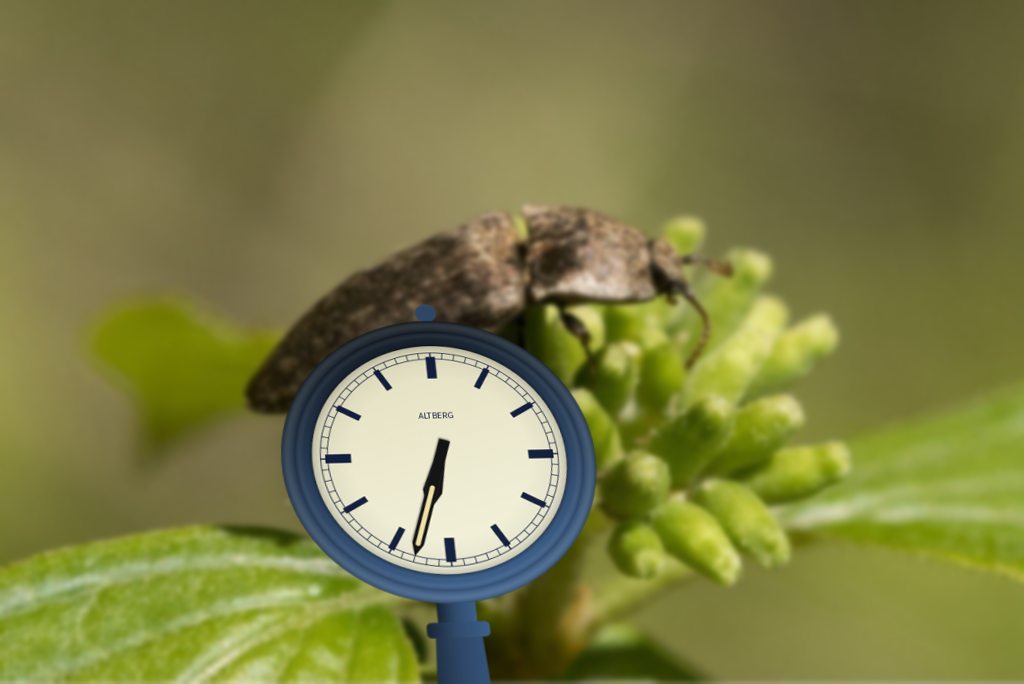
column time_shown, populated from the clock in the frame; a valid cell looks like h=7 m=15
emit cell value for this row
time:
h=6 m=33
